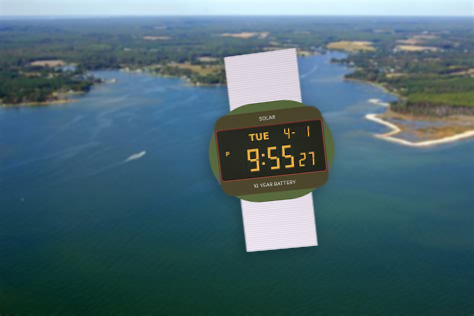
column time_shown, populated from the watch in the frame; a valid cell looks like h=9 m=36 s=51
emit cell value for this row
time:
h=9 m=55 s=27
